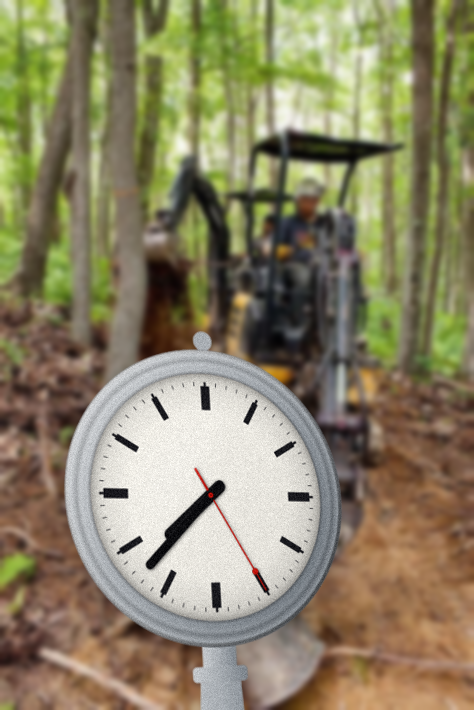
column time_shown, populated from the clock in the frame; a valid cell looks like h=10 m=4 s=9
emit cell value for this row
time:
h=7 m=37 s=25
